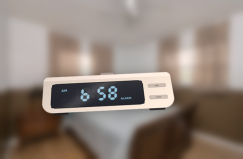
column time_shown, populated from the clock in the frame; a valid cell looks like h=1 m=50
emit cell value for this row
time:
h=6 m=58
